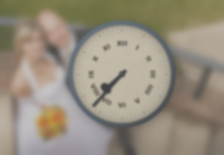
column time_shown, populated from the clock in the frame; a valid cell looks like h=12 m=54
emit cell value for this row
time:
h=7 m=37
